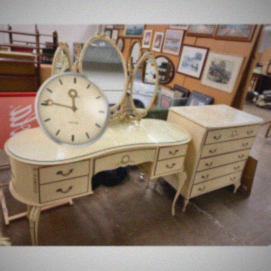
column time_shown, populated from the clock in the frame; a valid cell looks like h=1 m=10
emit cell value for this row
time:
h=11 m=46
